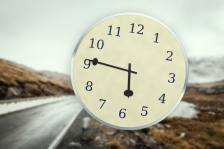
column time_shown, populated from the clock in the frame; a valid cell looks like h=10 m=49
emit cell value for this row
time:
h=5 m=46
